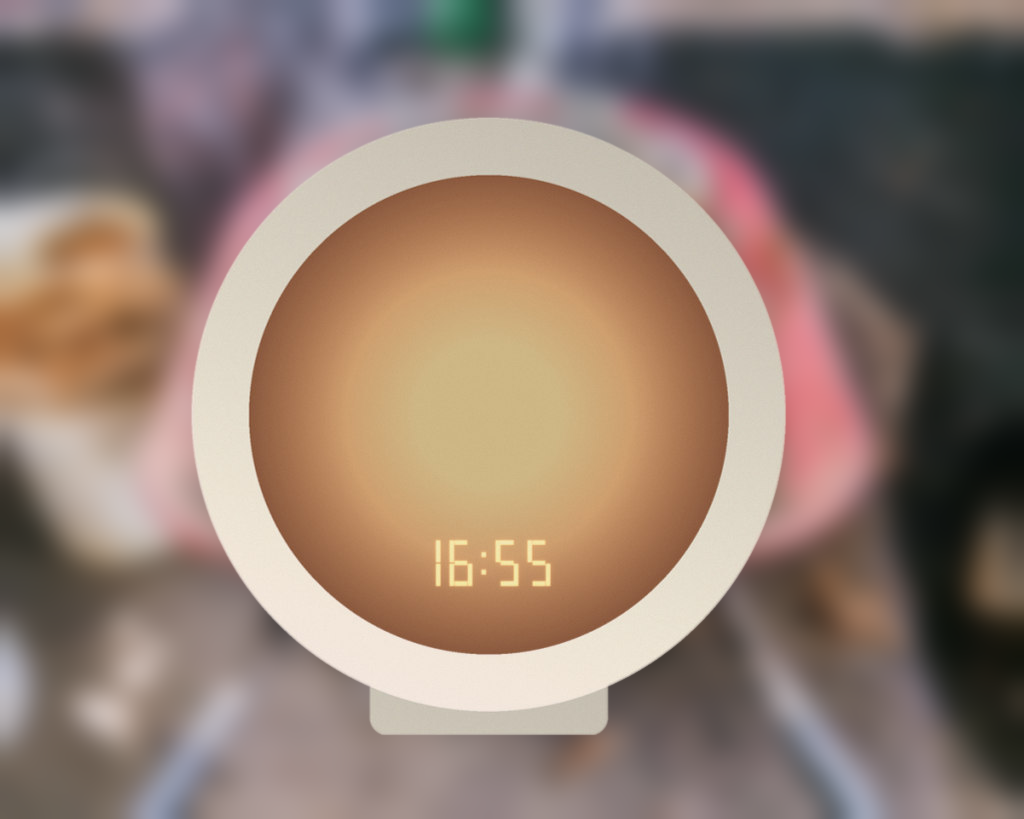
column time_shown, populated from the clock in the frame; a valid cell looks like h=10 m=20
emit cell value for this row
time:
h=16 m=55
